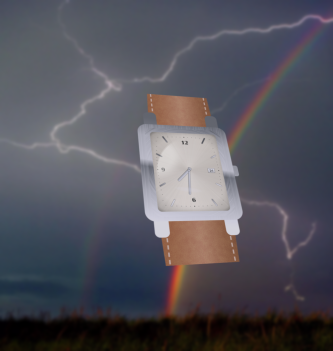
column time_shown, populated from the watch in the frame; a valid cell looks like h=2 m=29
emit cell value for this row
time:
h=7 m=31
